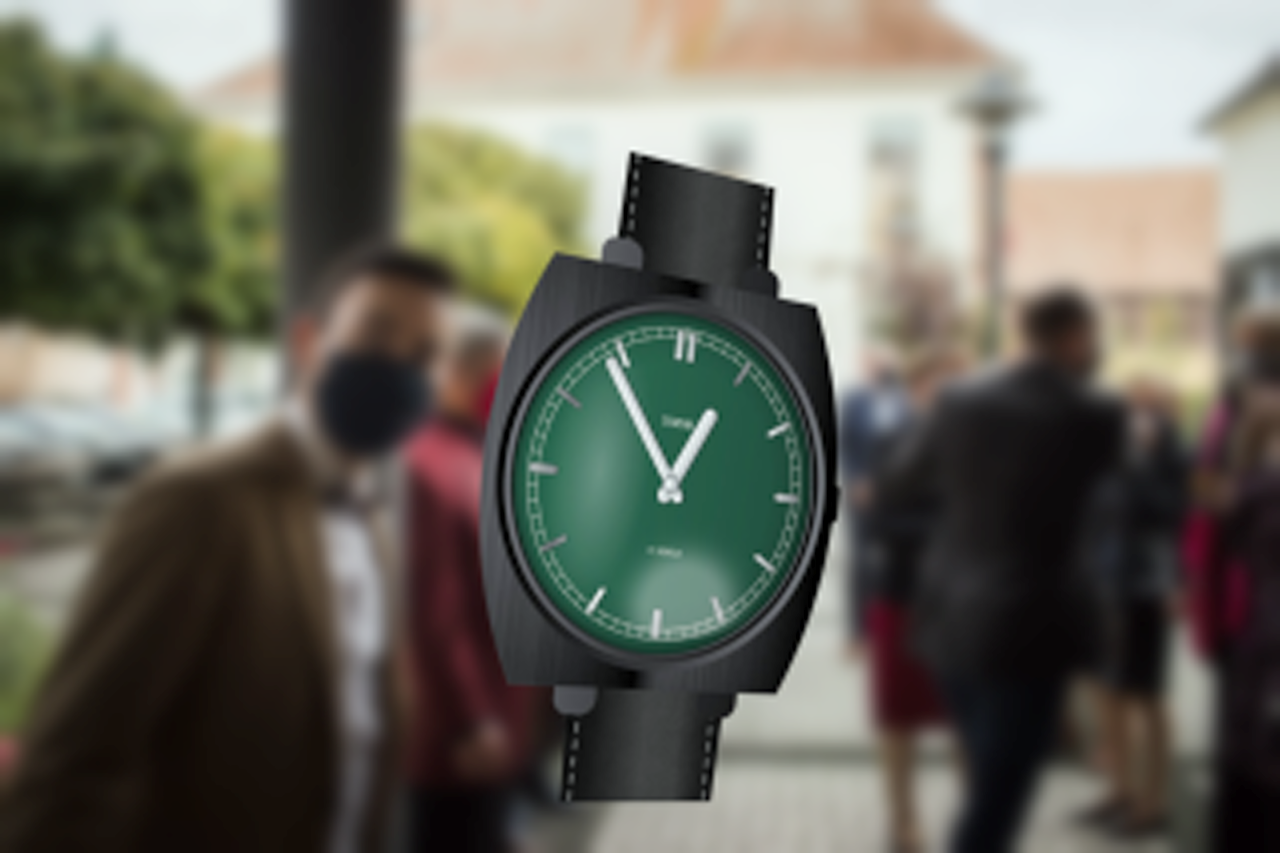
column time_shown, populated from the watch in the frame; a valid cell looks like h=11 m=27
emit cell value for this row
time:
h=12 m=54
